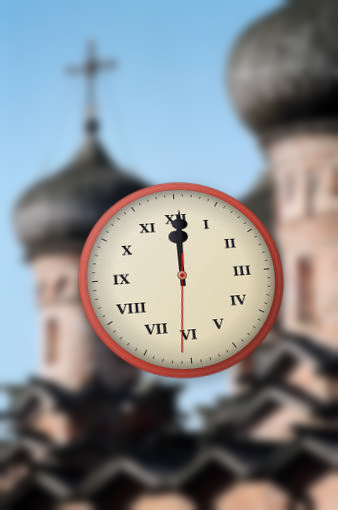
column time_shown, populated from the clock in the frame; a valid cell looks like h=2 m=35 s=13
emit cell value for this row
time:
h=12 m=0 s=31
